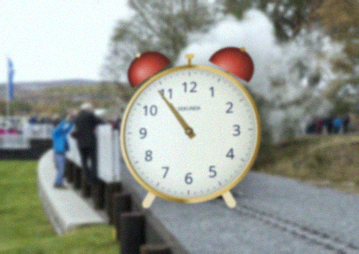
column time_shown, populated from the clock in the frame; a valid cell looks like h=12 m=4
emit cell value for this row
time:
h=10 m=54
